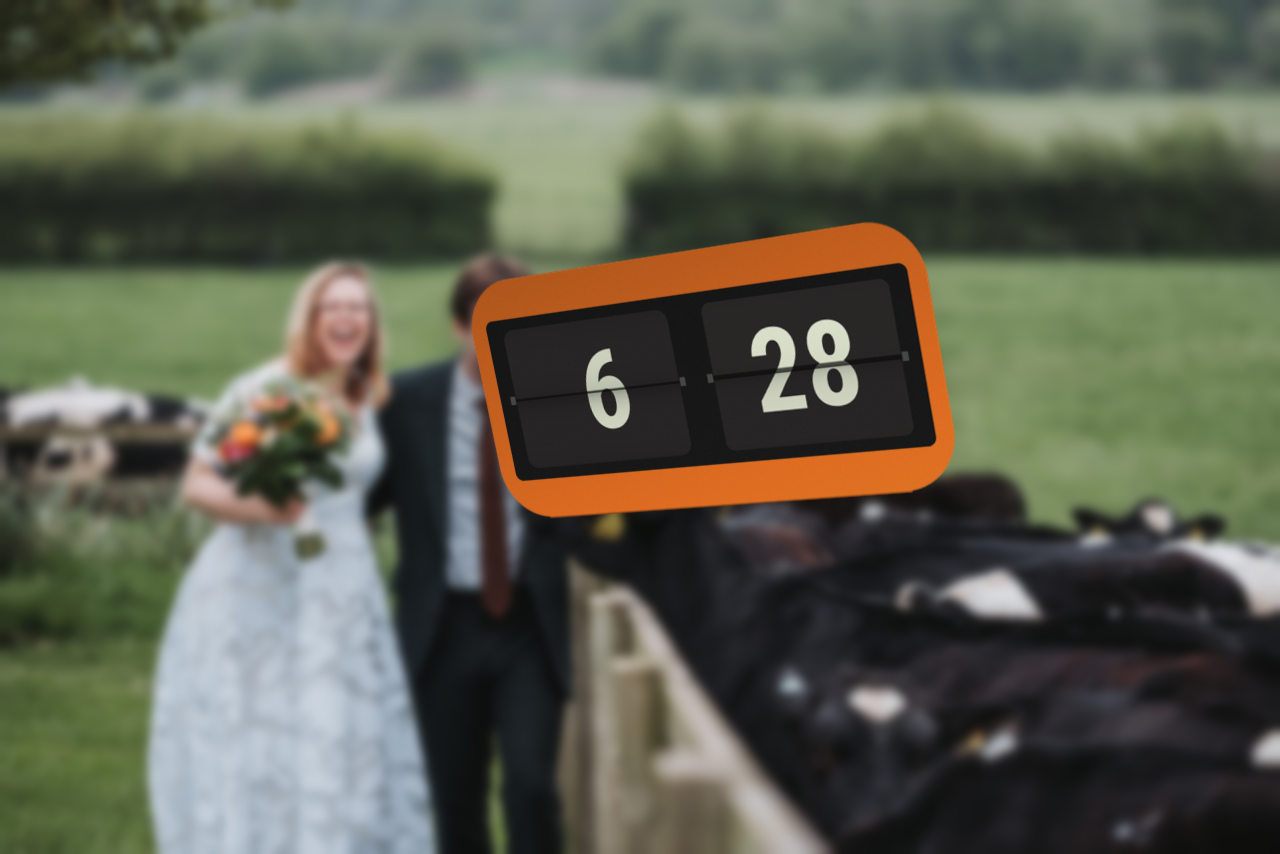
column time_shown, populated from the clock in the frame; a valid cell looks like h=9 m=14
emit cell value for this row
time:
h=6 m=28
